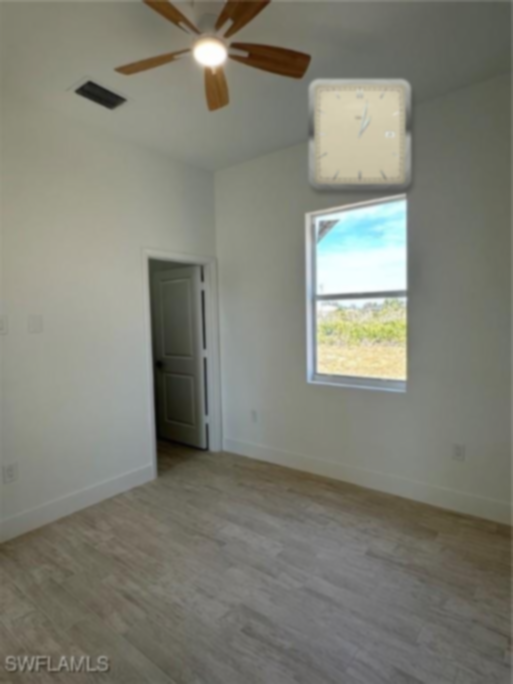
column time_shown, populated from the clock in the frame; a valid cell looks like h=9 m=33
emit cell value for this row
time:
h=1 m=2
